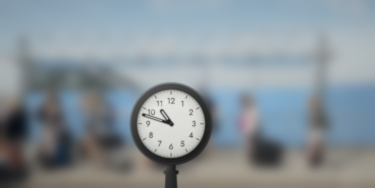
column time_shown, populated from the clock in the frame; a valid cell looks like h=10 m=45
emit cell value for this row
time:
h=10 m=48
